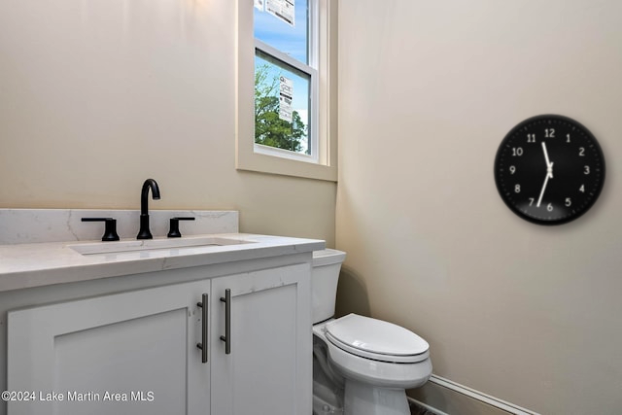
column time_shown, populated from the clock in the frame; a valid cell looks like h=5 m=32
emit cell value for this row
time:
h=11 m=33
